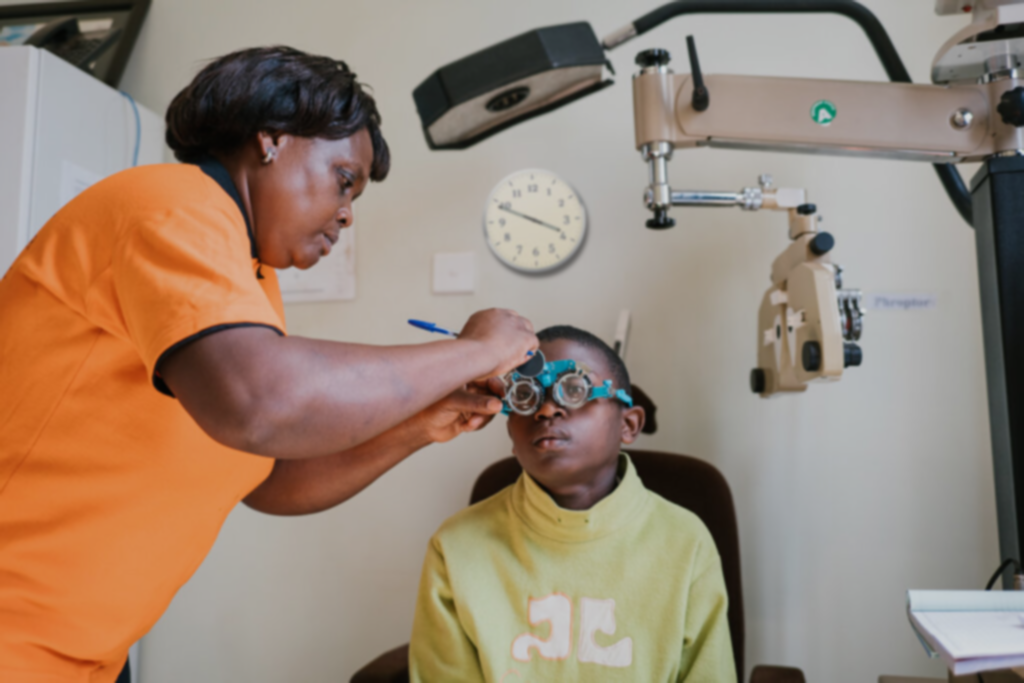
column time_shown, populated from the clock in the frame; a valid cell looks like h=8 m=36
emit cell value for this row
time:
h=3 m=49
